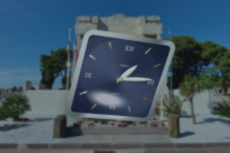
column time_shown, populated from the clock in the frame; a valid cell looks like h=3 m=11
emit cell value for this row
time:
h=1 m=14
